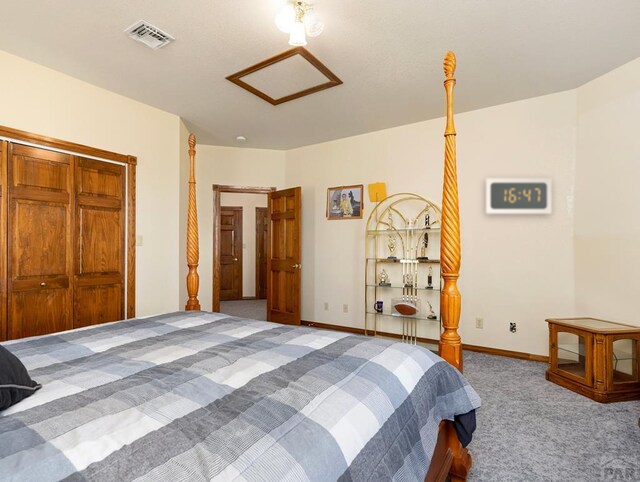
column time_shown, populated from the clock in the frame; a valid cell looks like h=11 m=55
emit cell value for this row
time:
h=16 m=47
